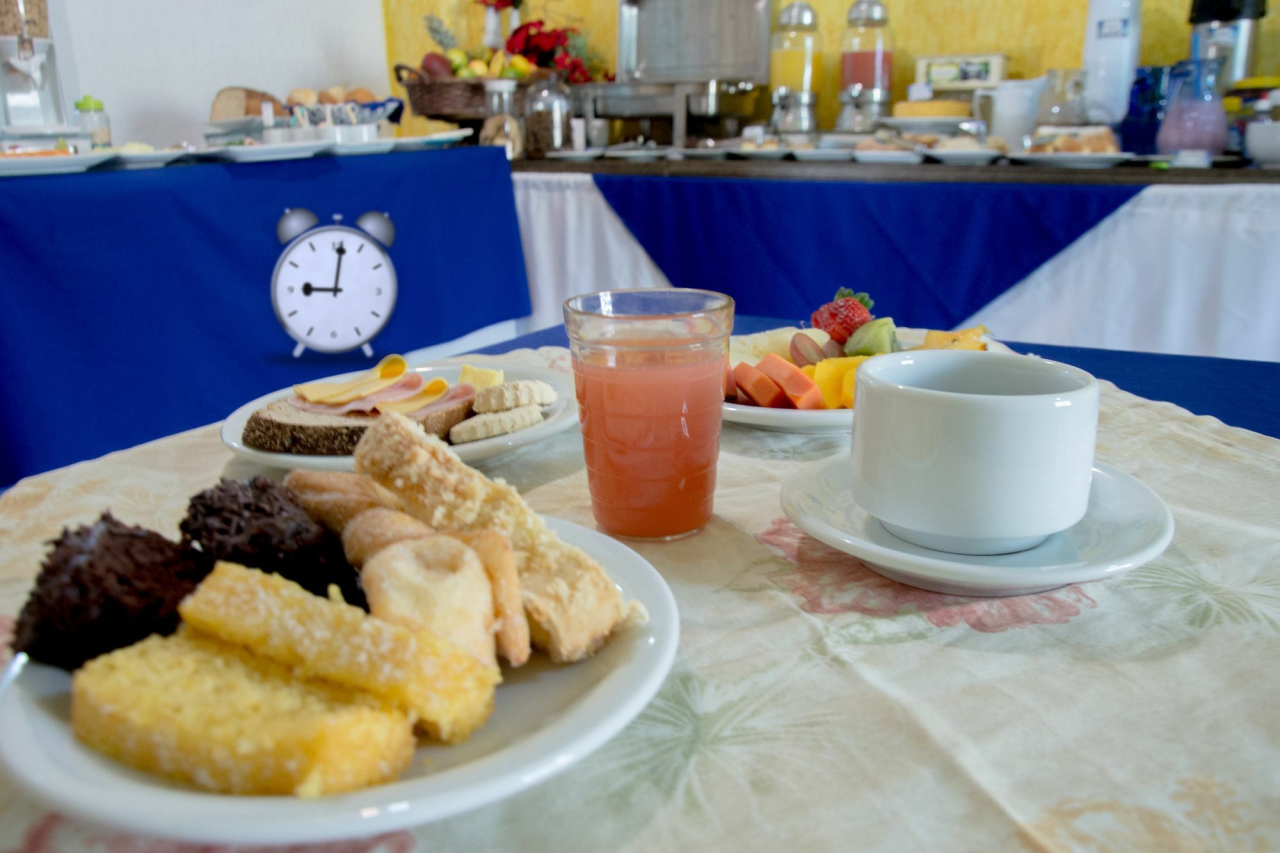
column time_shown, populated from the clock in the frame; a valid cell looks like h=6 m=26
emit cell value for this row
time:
h=9 m=1
